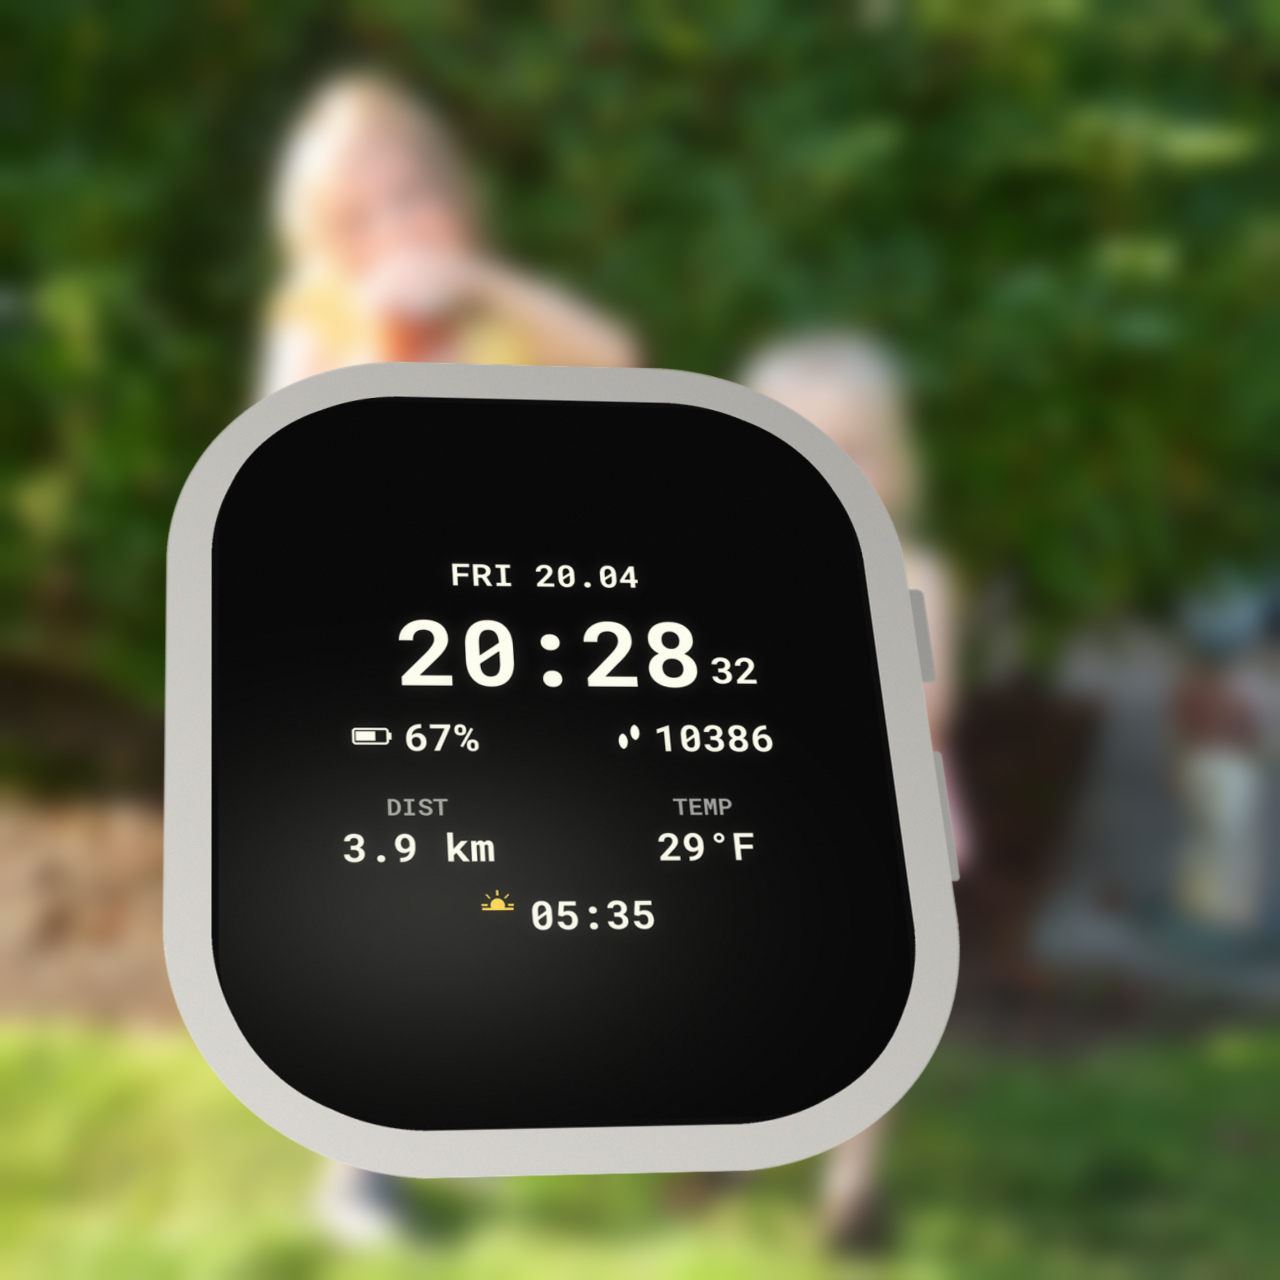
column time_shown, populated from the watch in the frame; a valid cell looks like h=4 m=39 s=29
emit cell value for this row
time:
h=20 m=28 s=32
